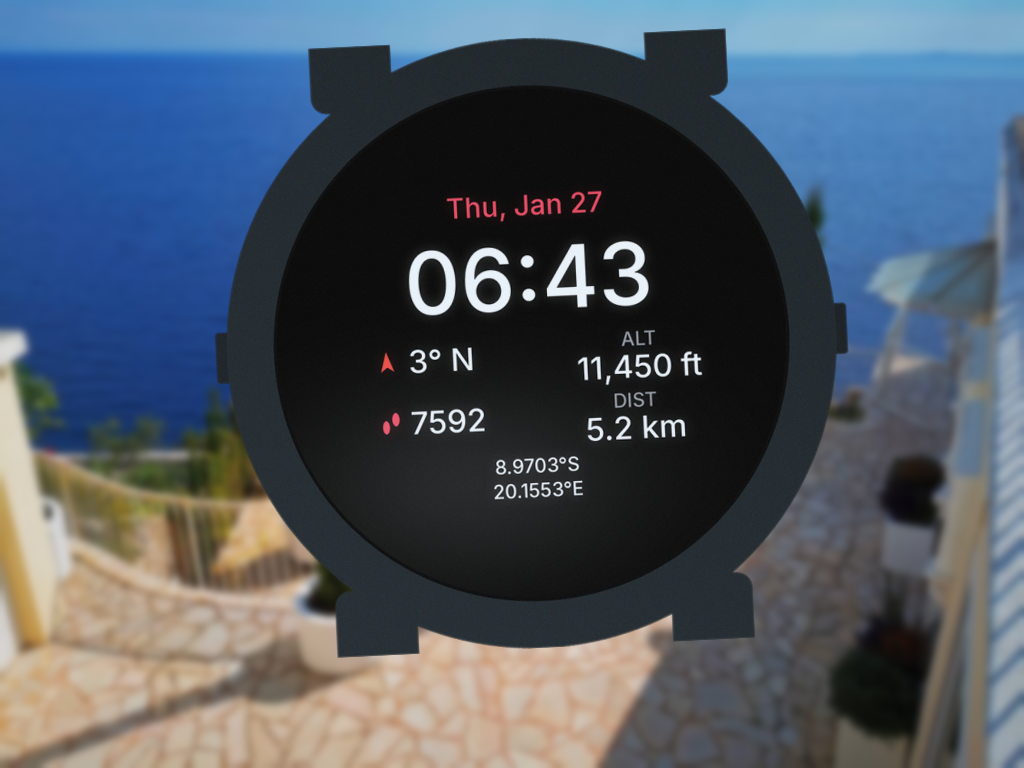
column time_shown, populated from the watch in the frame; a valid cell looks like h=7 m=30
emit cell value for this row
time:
h=6 m=43
